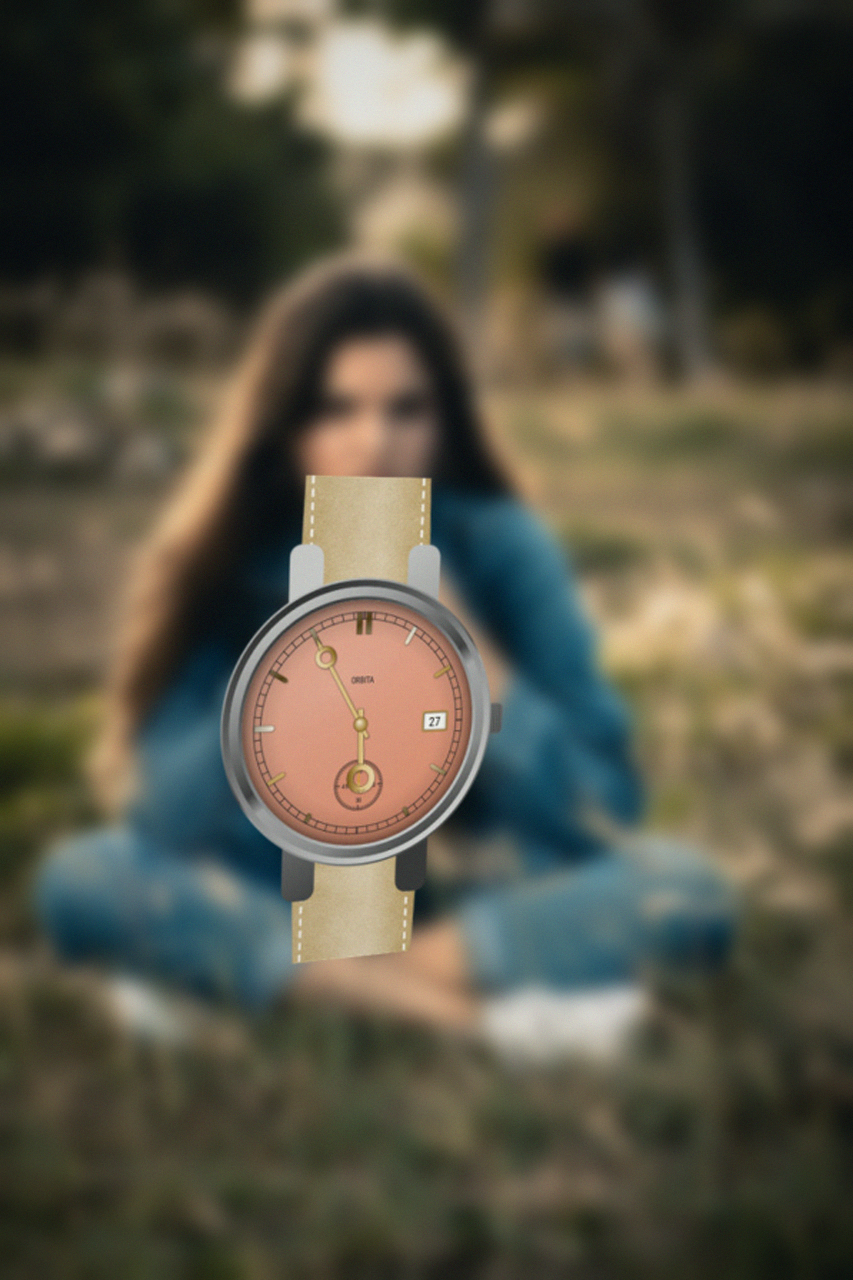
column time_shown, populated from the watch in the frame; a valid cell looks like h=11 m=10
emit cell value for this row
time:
h=5 m=55
